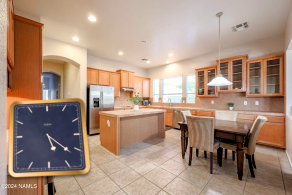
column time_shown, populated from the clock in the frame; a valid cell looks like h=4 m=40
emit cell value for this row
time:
h=5 m=22
